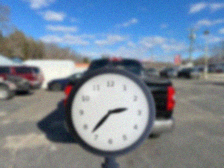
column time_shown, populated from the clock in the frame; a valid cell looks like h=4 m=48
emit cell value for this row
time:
h=2 m=37
